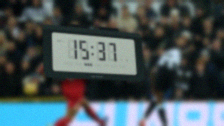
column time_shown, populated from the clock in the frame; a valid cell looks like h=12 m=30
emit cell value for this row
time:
h=15 m=37
